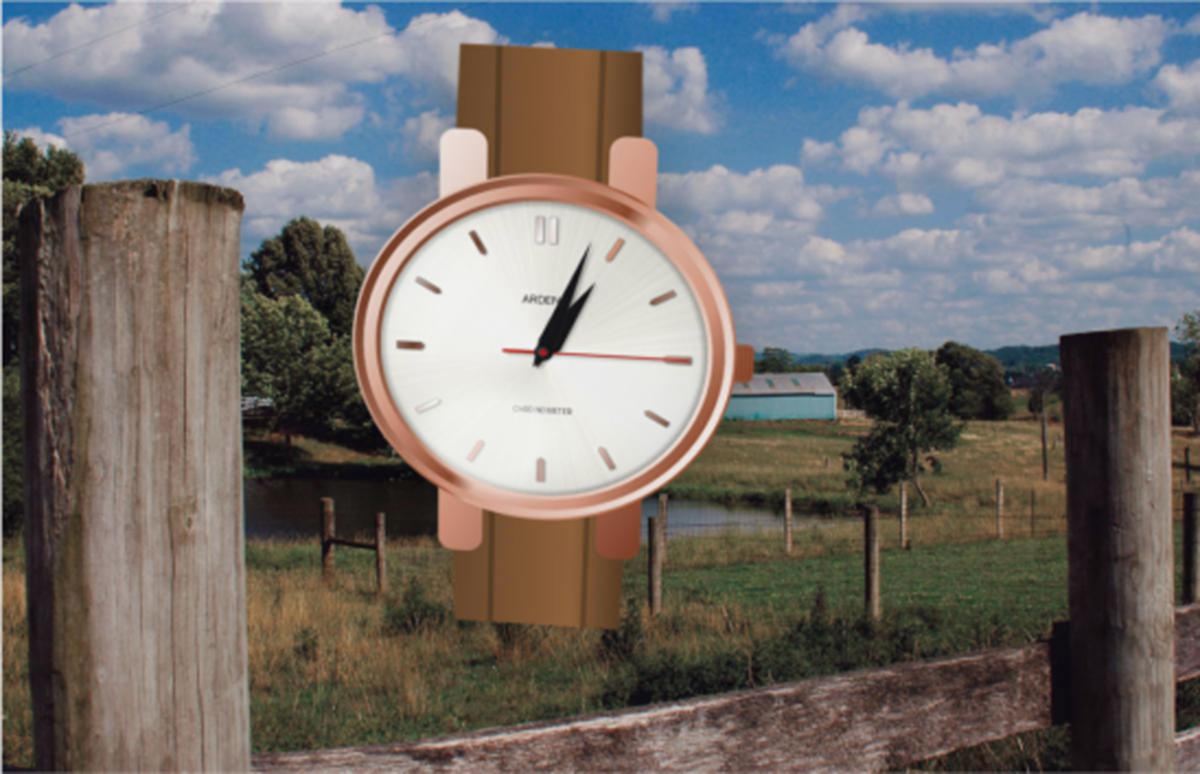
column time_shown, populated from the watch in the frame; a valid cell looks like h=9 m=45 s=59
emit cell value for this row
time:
h=1 m=3 s=15
